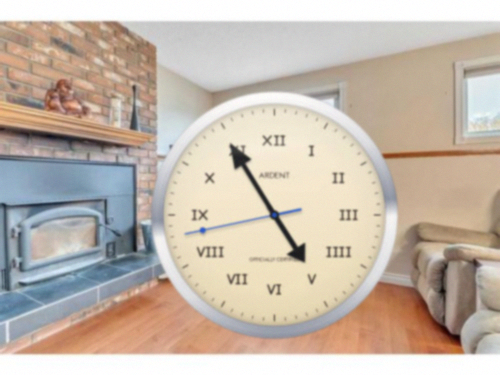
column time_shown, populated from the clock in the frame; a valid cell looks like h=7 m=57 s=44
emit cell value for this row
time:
h=4 m=54 s=43
